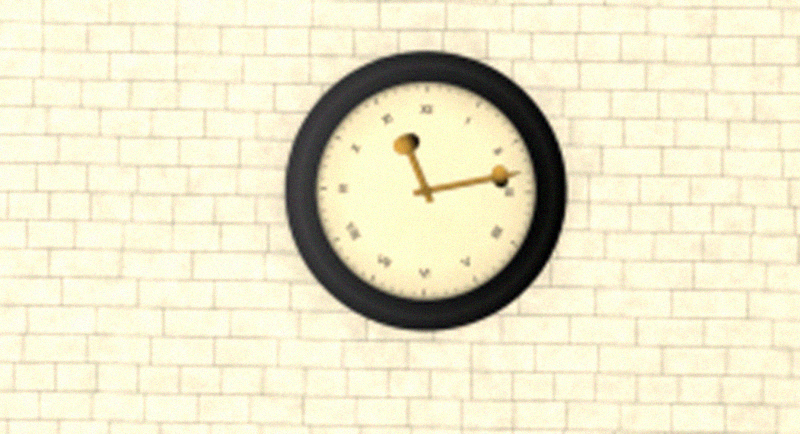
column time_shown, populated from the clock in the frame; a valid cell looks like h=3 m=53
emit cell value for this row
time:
h=11 m=13
